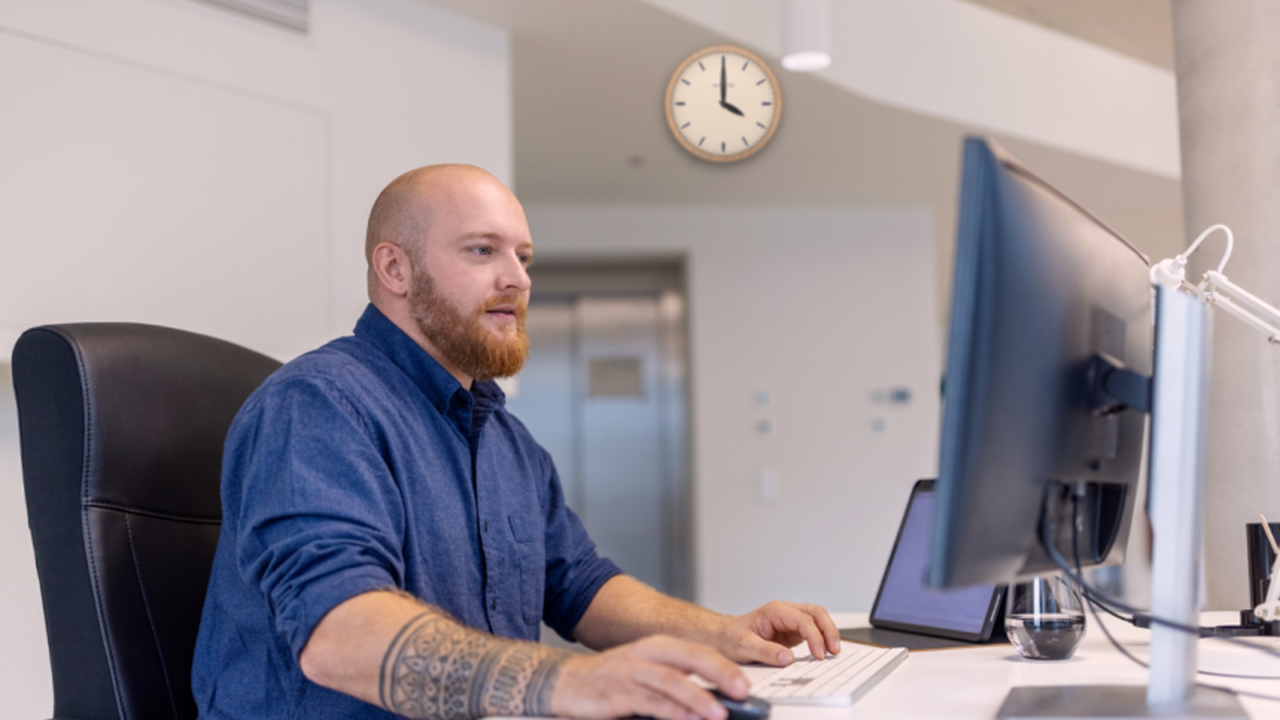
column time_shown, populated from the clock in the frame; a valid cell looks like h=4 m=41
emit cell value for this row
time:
h=4 m=0
